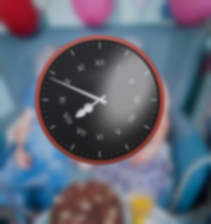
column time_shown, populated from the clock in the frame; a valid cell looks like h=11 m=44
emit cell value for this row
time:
h=7 m=49
